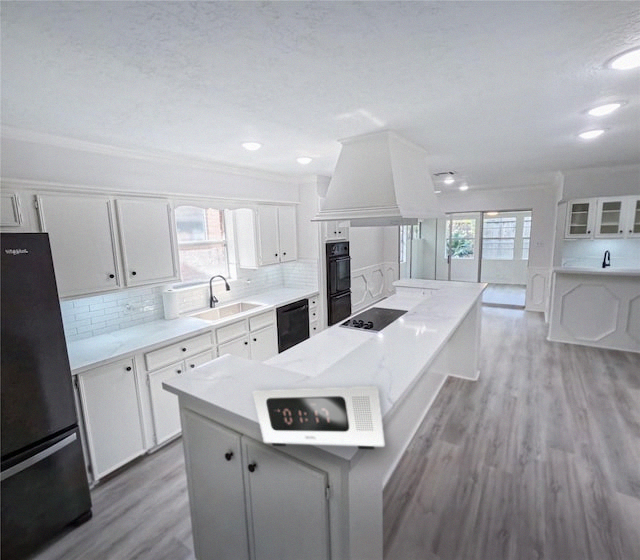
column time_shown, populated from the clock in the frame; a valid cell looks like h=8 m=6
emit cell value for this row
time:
h=1 m=17
